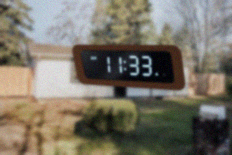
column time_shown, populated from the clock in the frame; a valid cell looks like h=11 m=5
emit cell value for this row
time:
h=11 m=33
